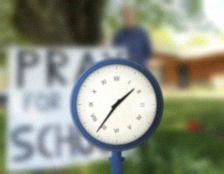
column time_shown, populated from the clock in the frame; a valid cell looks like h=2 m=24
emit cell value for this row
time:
h=1 m=36
